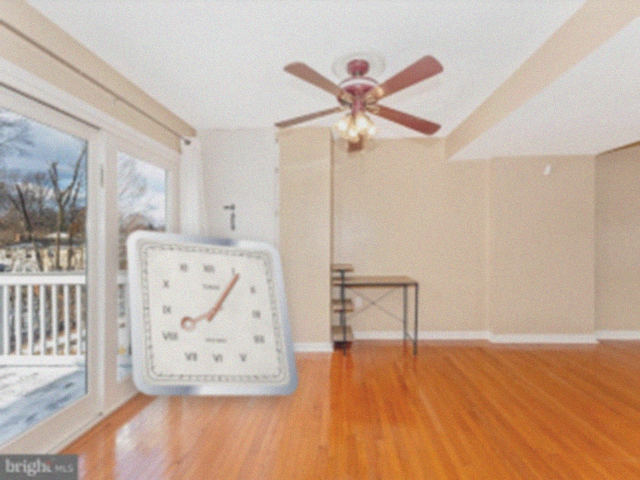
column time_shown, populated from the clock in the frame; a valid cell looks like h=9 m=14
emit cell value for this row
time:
h=8 m=6
